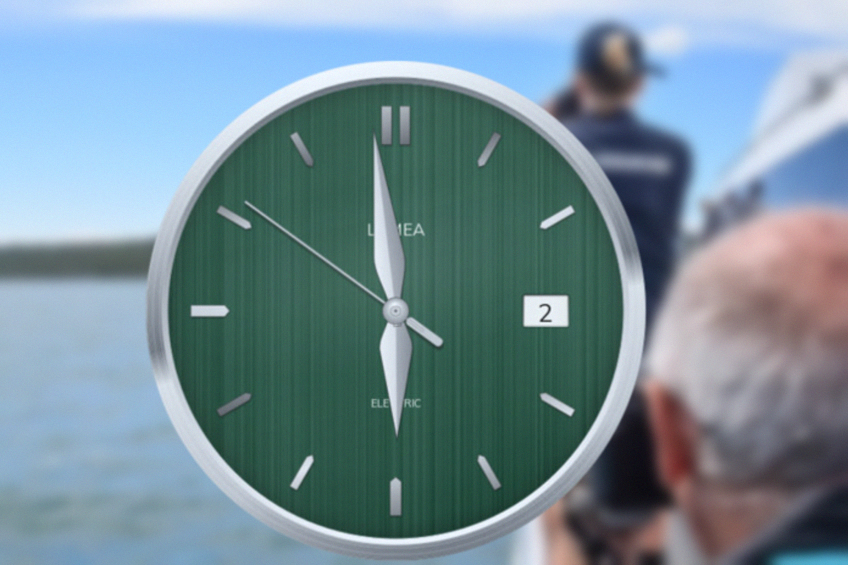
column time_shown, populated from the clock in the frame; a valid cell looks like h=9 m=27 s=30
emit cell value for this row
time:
h=5 m=58 s=51
